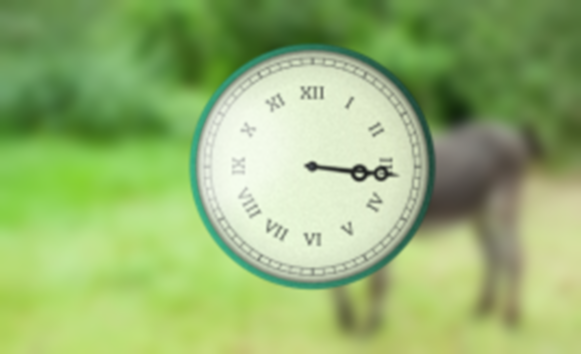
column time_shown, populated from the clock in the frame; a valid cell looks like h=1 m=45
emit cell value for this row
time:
h=3 m=16
